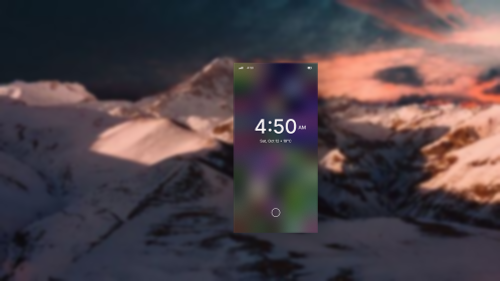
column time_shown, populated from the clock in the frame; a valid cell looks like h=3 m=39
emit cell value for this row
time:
h=4 m=50
